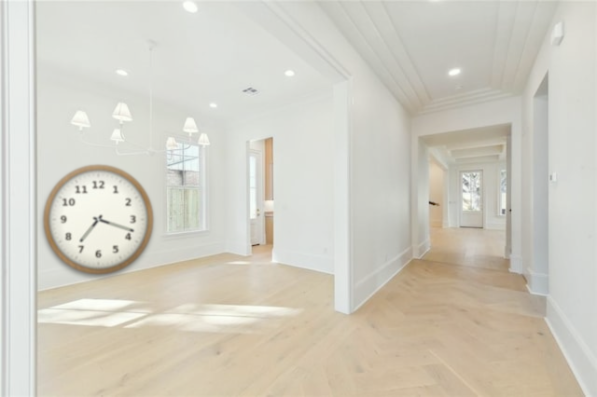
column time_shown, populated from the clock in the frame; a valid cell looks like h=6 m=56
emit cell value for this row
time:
h=7 m=18
